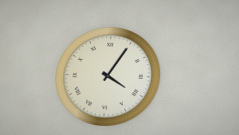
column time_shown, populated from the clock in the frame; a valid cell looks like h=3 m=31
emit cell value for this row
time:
h=4 m=5
